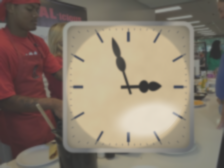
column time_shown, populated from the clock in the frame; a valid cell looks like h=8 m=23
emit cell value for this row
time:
h=2 m=57
